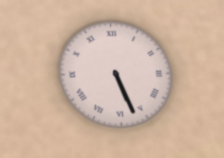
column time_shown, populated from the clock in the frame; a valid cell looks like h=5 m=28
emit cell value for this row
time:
h=5 m=27
